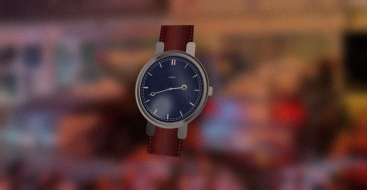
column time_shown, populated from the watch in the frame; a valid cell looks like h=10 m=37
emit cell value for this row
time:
h=2 m=42
